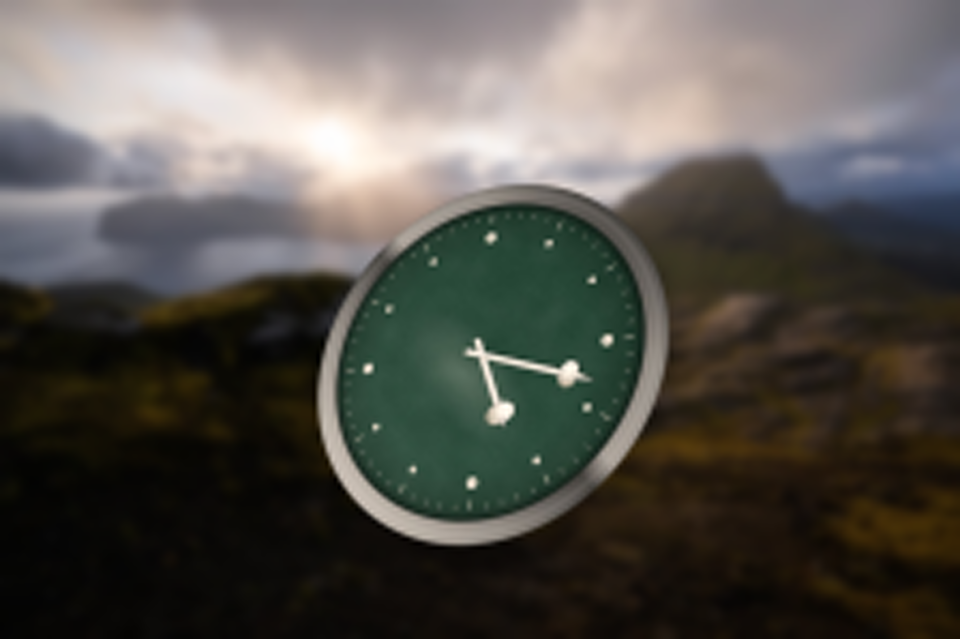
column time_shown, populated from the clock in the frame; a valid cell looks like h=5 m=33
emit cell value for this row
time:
h=5 m=18
